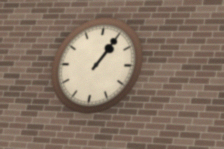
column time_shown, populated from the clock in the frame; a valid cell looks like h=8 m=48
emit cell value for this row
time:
h=1 m=5
